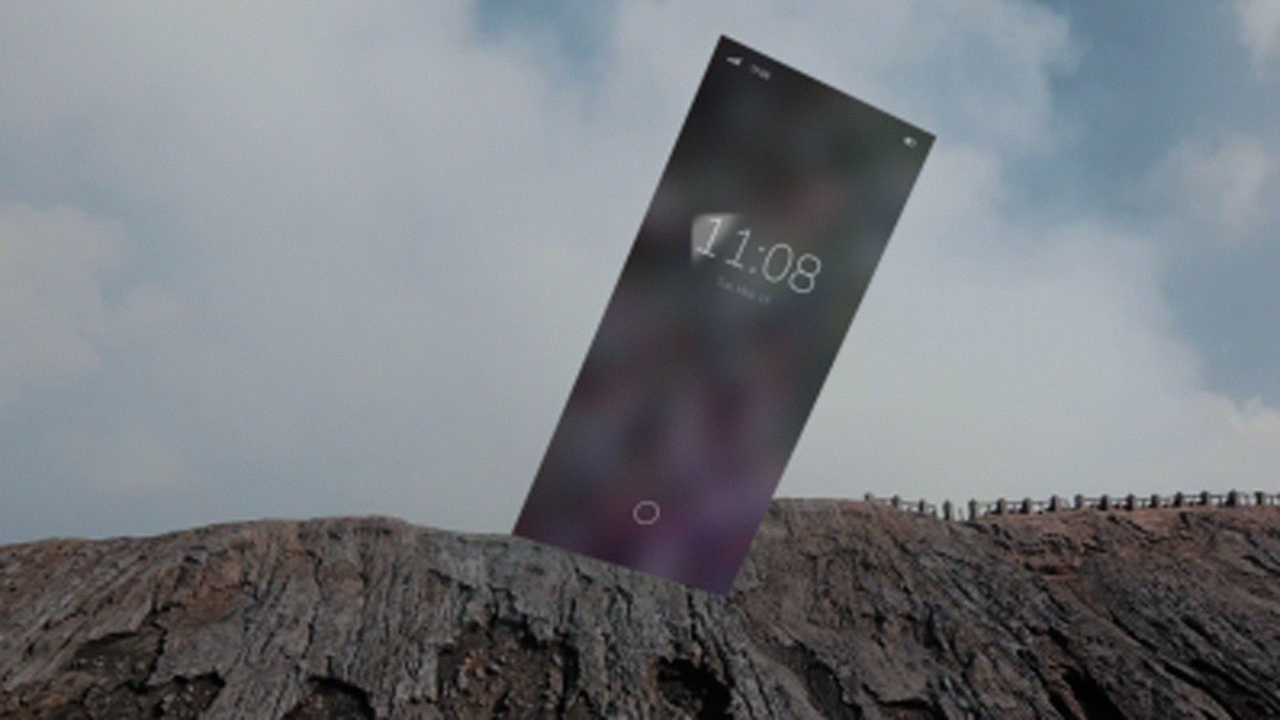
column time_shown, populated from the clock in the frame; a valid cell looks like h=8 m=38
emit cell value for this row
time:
h=11 m=8
